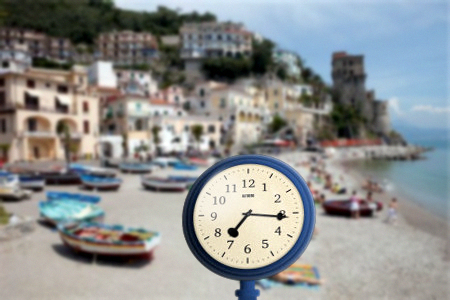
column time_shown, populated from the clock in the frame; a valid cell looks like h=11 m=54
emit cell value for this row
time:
h=7 m=16
